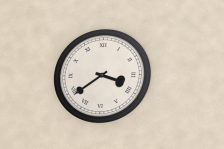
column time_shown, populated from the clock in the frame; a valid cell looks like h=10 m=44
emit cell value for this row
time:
h=3 m=39
